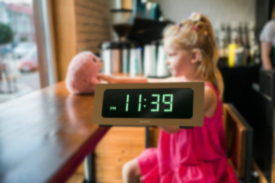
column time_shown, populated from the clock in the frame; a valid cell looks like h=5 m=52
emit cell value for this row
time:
h=11 m=39
